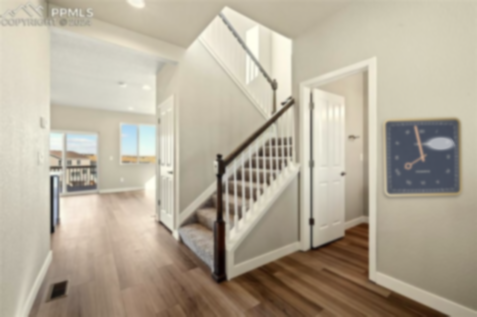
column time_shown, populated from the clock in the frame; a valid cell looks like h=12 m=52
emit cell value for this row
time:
h=7 m=58
